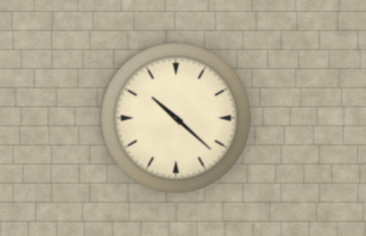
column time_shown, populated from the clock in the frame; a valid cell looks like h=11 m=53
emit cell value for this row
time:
h=10 m=22
